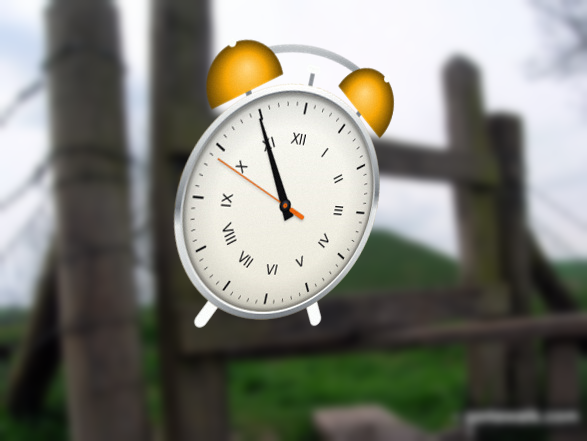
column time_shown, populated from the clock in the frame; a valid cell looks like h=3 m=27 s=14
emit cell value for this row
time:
h=10 m=54 s=49
